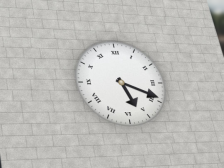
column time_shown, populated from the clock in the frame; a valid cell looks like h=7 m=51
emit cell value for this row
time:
h=5 m=19
